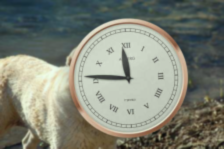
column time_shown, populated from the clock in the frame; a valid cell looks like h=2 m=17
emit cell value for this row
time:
h=11 m=46
